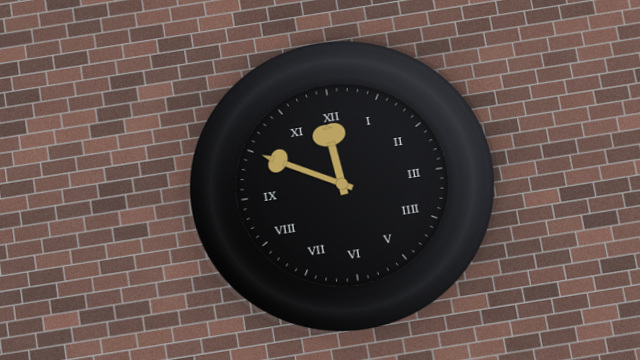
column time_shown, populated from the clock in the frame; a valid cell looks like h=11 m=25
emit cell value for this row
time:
h=11 m=50
